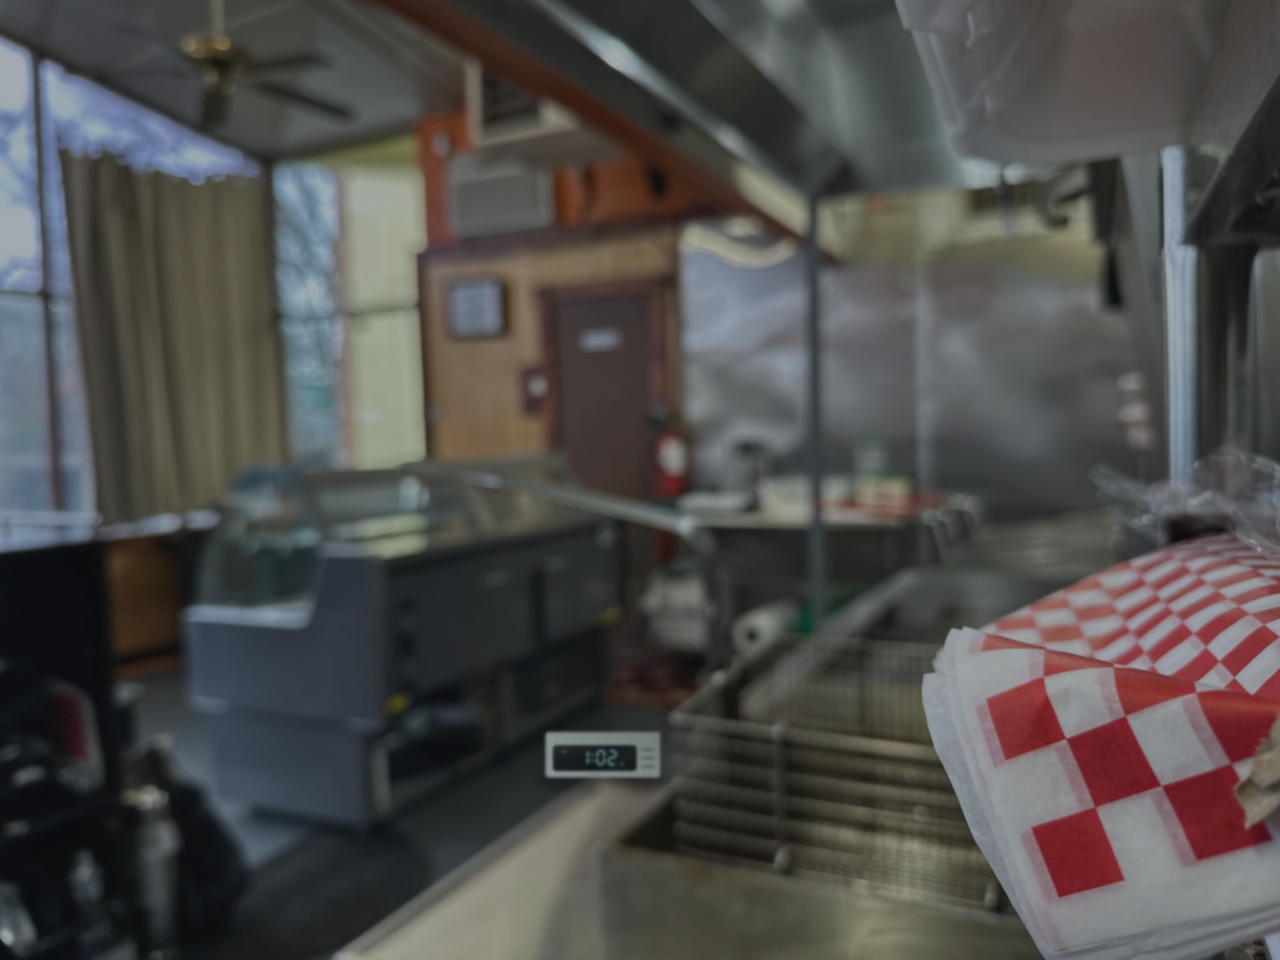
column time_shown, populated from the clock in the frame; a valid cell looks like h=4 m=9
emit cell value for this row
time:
h=1 m=2
